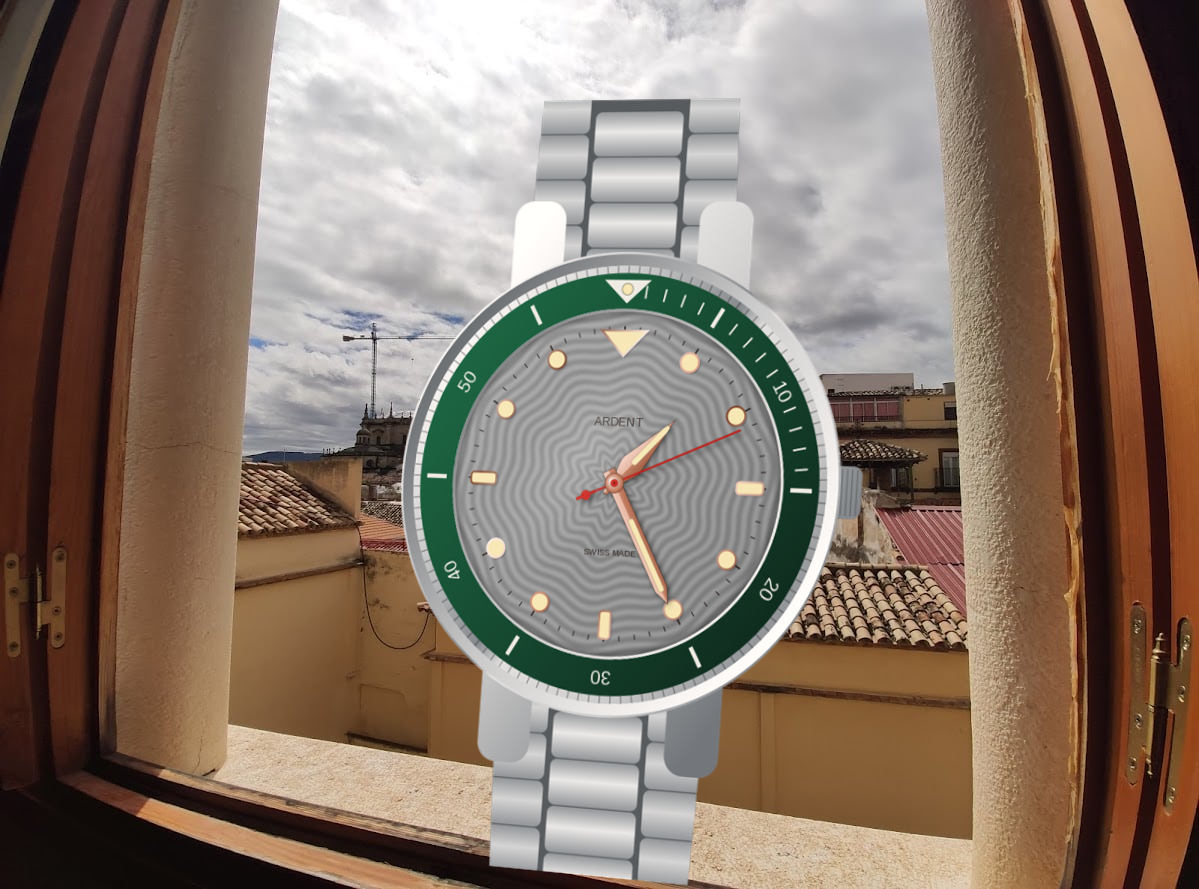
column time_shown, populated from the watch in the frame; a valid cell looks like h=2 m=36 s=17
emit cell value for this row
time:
h=1 m=25 s=11
